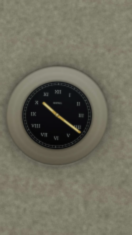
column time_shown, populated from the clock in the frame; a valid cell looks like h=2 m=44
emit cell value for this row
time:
h=10 m=21
